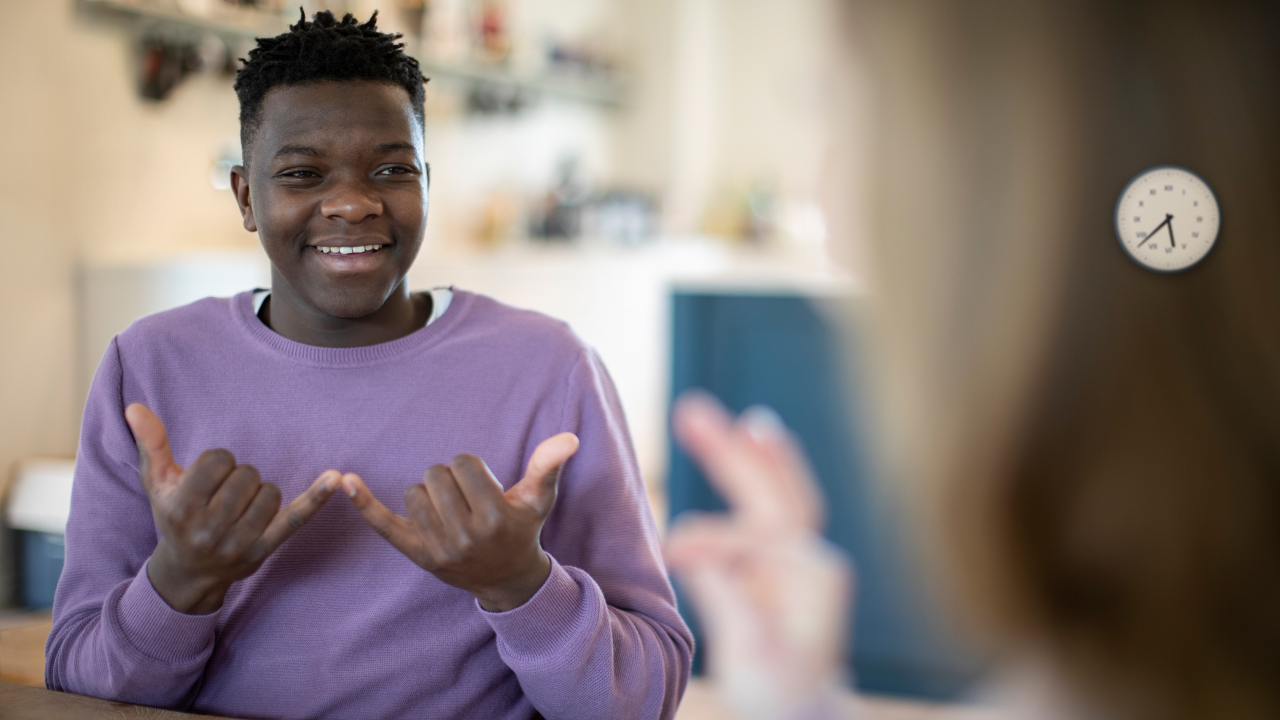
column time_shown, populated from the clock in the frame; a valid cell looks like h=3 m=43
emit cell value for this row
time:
h=5 m=38
